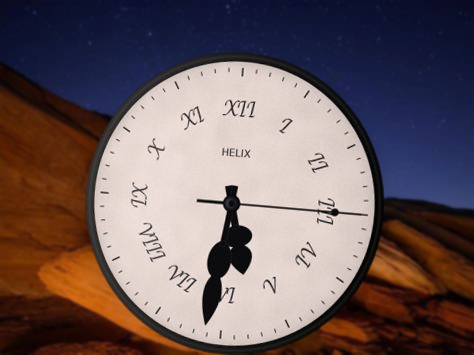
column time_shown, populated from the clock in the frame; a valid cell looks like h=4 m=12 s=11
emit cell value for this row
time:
h=5 m=31 s=15
